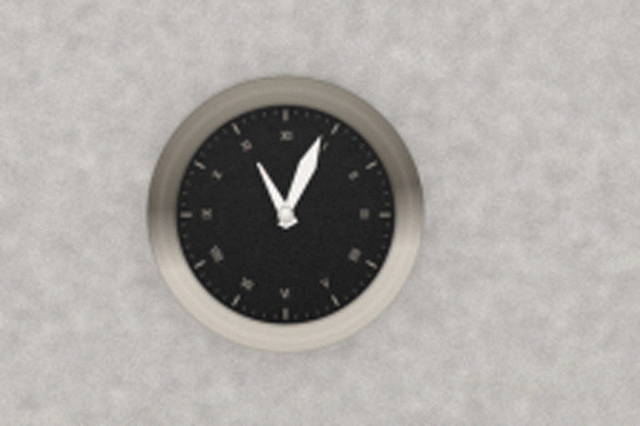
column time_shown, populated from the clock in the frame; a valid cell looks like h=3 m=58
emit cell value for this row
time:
h=11 m=4
